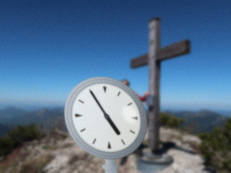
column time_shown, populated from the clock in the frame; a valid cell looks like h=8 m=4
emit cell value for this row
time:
h=4 m=55
